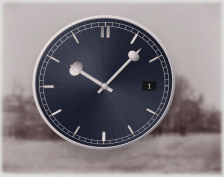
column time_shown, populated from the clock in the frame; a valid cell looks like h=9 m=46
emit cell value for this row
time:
h=10 m=7
